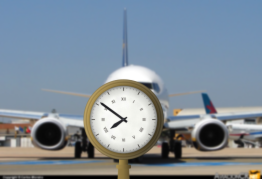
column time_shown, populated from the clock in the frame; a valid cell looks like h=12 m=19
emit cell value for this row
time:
h=7 m=51
